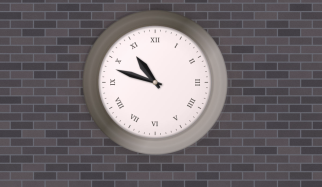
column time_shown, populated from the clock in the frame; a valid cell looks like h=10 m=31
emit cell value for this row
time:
h=10 m=48
